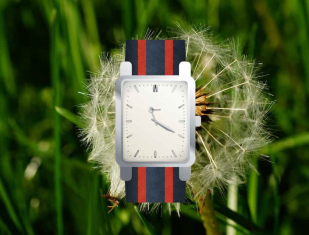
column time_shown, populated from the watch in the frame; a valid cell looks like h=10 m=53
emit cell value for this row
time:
h=11 m=20
